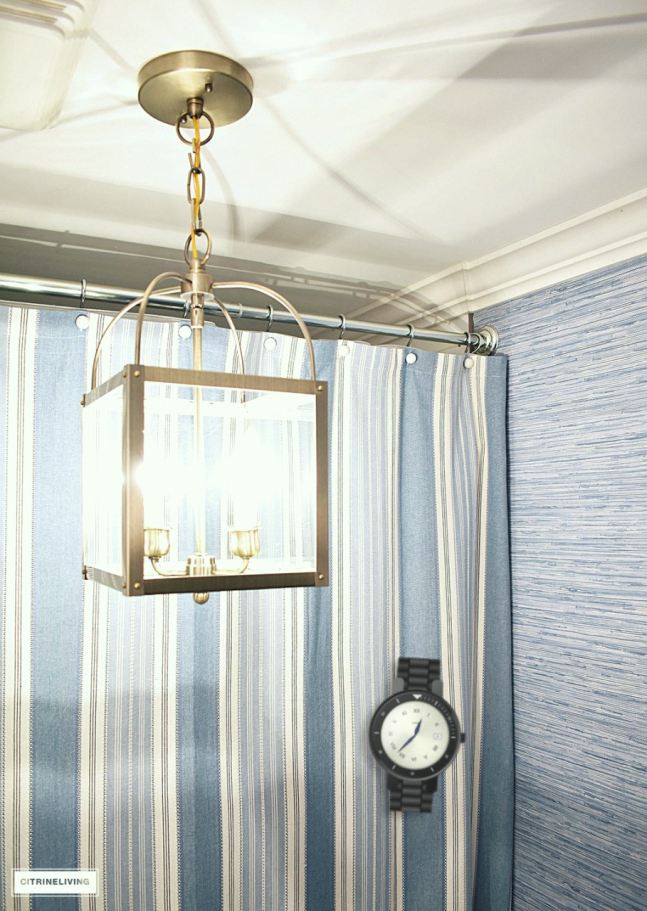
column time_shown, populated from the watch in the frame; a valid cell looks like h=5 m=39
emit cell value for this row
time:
h=12 m=37
